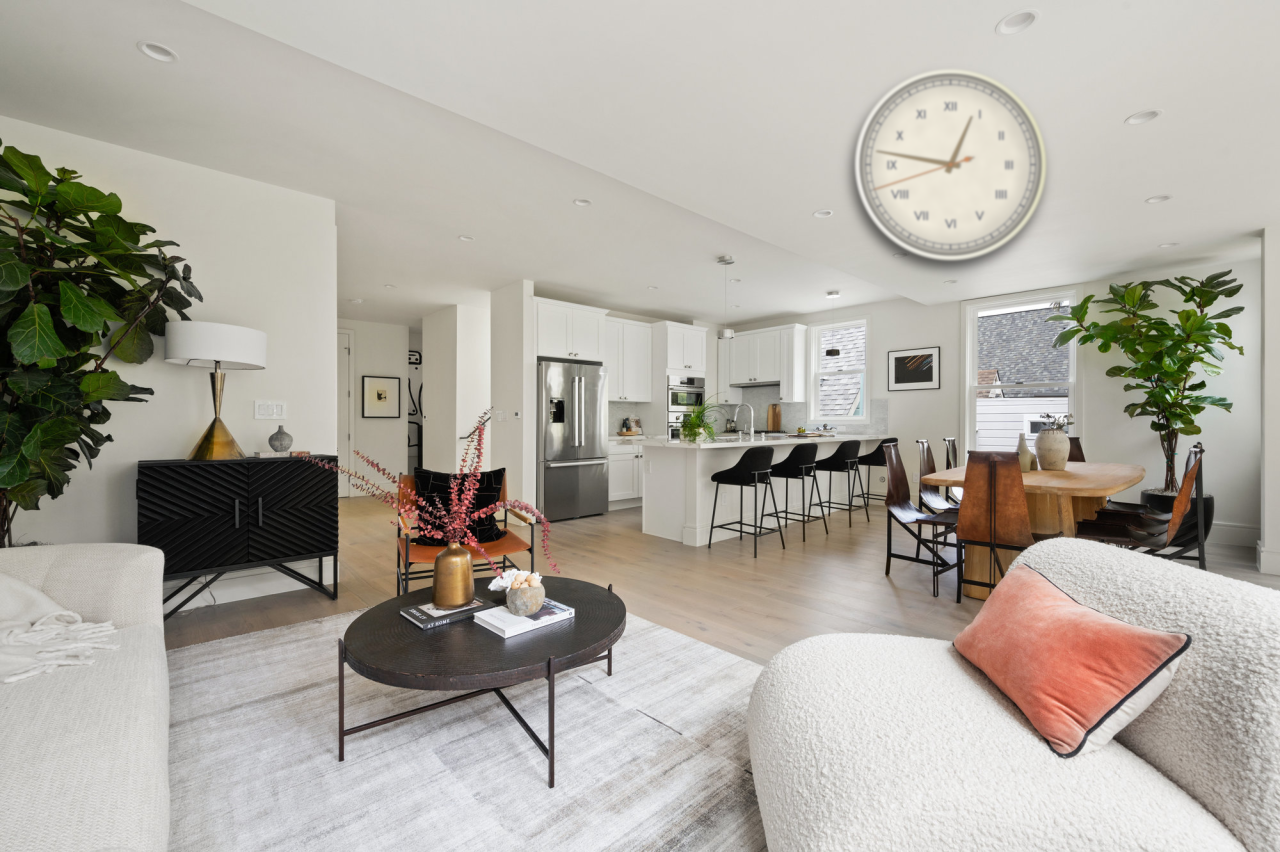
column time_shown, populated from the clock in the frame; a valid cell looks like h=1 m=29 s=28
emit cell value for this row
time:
h=12 m=46 s=42
